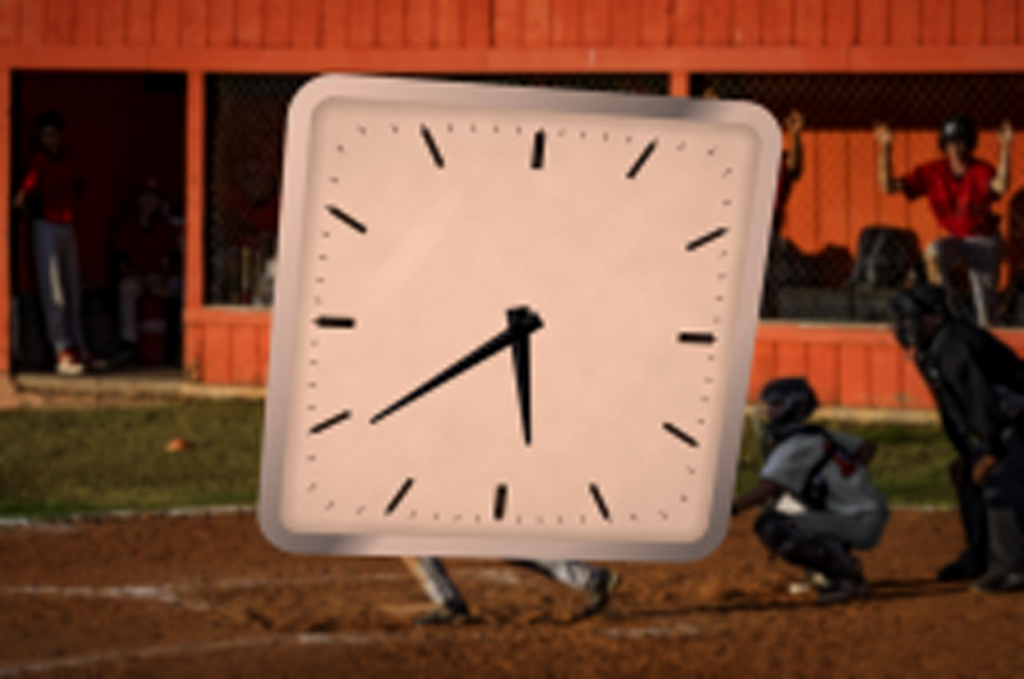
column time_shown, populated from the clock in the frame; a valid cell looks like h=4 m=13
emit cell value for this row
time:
h=5 m=39
